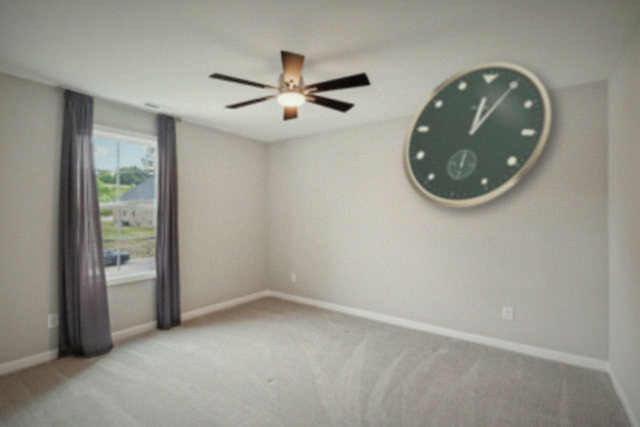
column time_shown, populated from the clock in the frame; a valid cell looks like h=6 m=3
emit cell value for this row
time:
h=12 m=5
